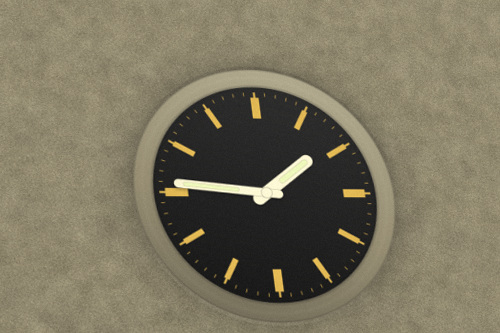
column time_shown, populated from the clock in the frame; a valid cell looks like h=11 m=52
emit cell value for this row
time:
h=1 m=46
